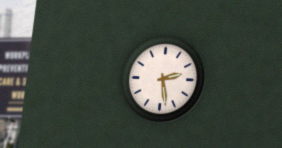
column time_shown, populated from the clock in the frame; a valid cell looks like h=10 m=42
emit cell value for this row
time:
h=2 m=28
